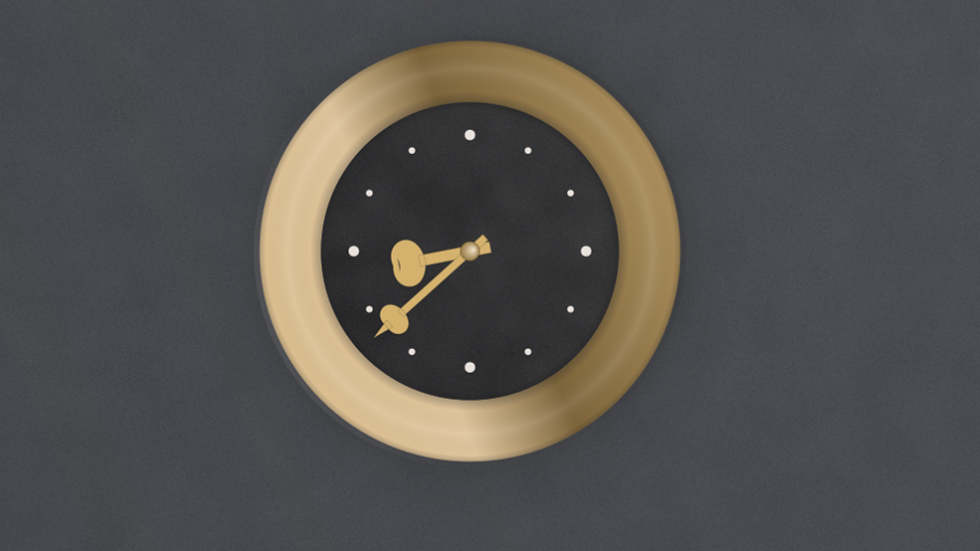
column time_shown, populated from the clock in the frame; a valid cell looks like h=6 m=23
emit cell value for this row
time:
h=8 m=38
